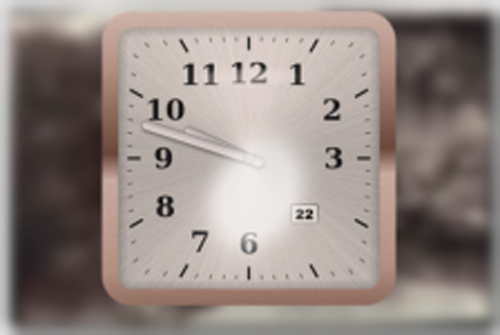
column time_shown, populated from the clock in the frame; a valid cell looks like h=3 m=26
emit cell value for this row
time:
h=9 m=48
